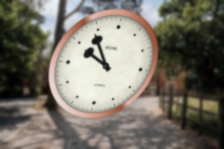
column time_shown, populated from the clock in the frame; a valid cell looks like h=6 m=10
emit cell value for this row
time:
h=9 m=54
